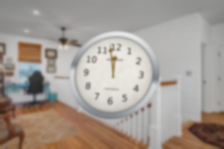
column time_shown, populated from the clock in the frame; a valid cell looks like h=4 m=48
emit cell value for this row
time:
h=11 m=58
